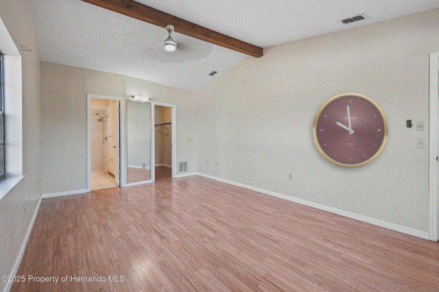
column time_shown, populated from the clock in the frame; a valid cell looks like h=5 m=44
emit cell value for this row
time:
h=9 m=59
